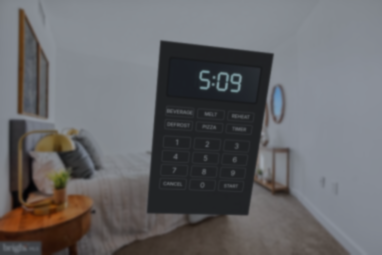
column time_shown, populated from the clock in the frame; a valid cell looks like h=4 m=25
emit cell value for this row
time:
h=5 m=9
